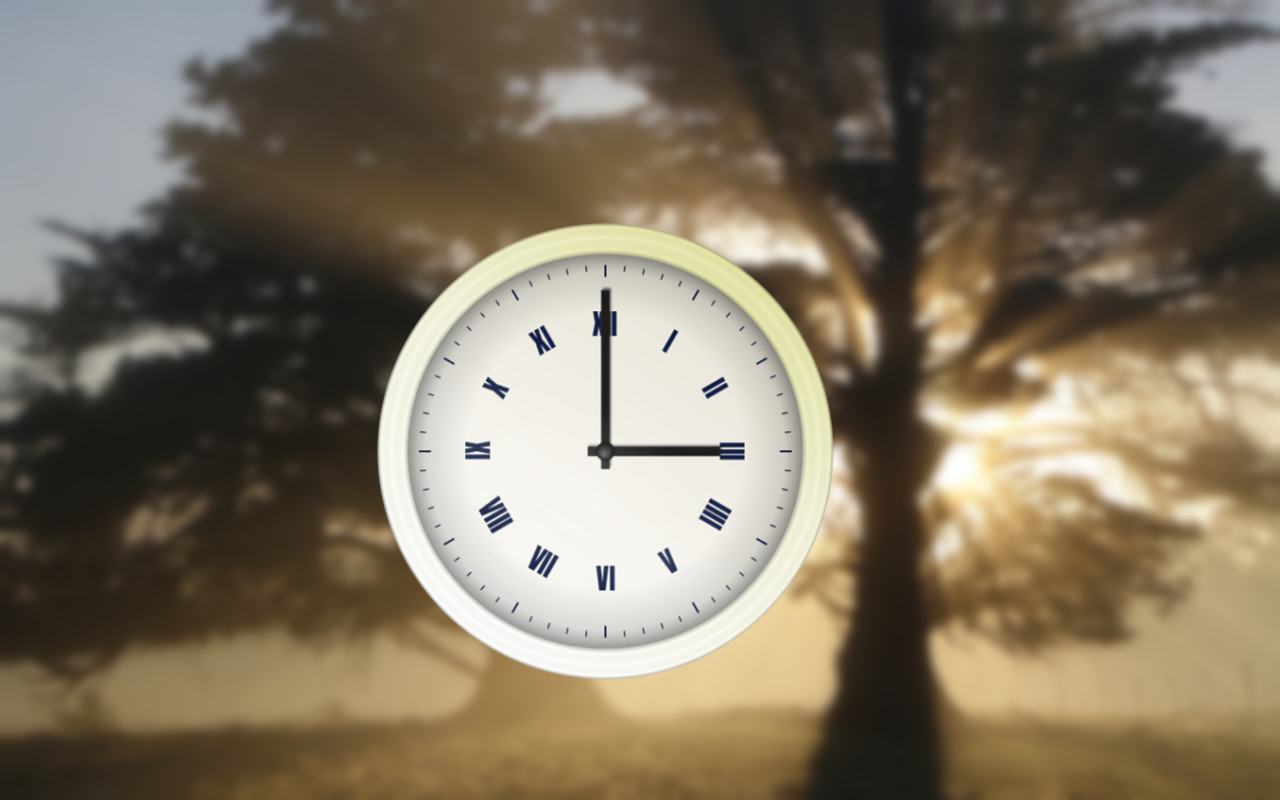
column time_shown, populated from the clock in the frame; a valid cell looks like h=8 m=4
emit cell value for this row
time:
h=3 m=0
